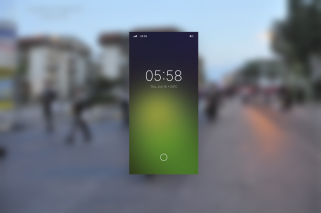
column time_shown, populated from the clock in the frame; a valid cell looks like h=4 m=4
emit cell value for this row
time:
h=5 m=58
